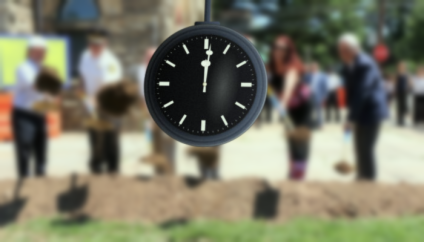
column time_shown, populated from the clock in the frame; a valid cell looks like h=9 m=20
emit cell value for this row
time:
h=12 m=1
